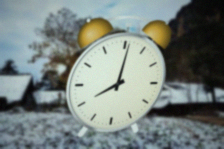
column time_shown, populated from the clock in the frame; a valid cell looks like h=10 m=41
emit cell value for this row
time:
h=8 m=1
